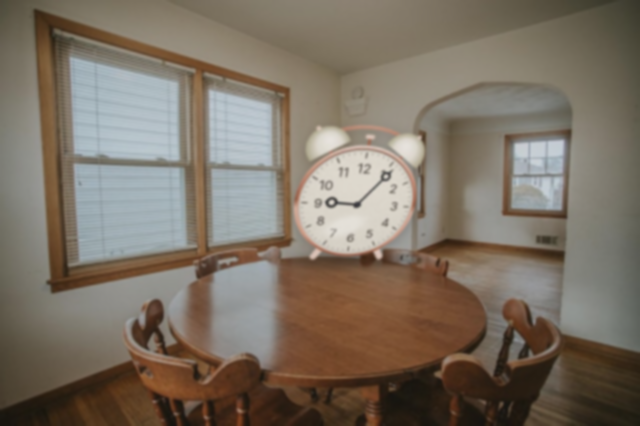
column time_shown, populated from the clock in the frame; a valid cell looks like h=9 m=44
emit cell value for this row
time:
h=9 m=6
